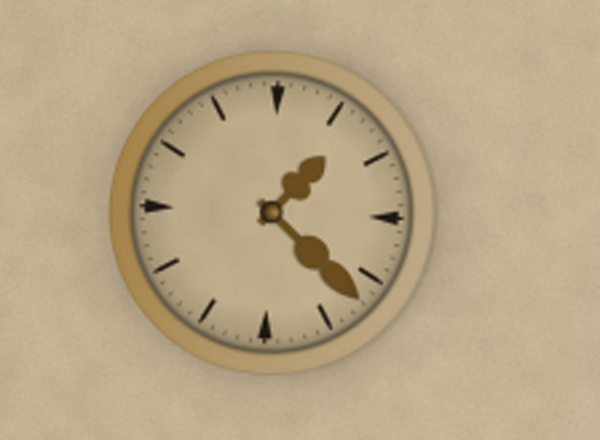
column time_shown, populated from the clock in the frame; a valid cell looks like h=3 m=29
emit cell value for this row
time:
h=1 m=22
